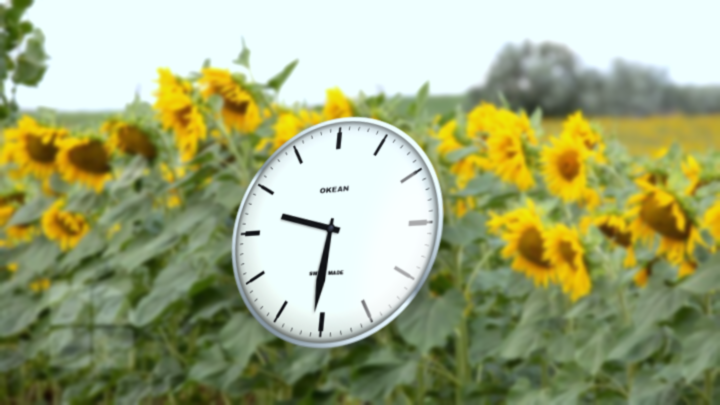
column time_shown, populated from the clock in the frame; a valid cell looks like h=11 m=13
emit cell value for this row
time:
h=9 m=31
